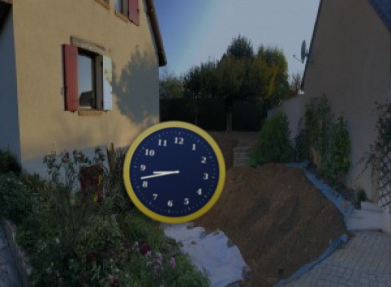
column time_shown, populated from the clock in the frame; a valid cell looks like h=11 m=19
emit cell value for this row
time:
h=8 m=42
